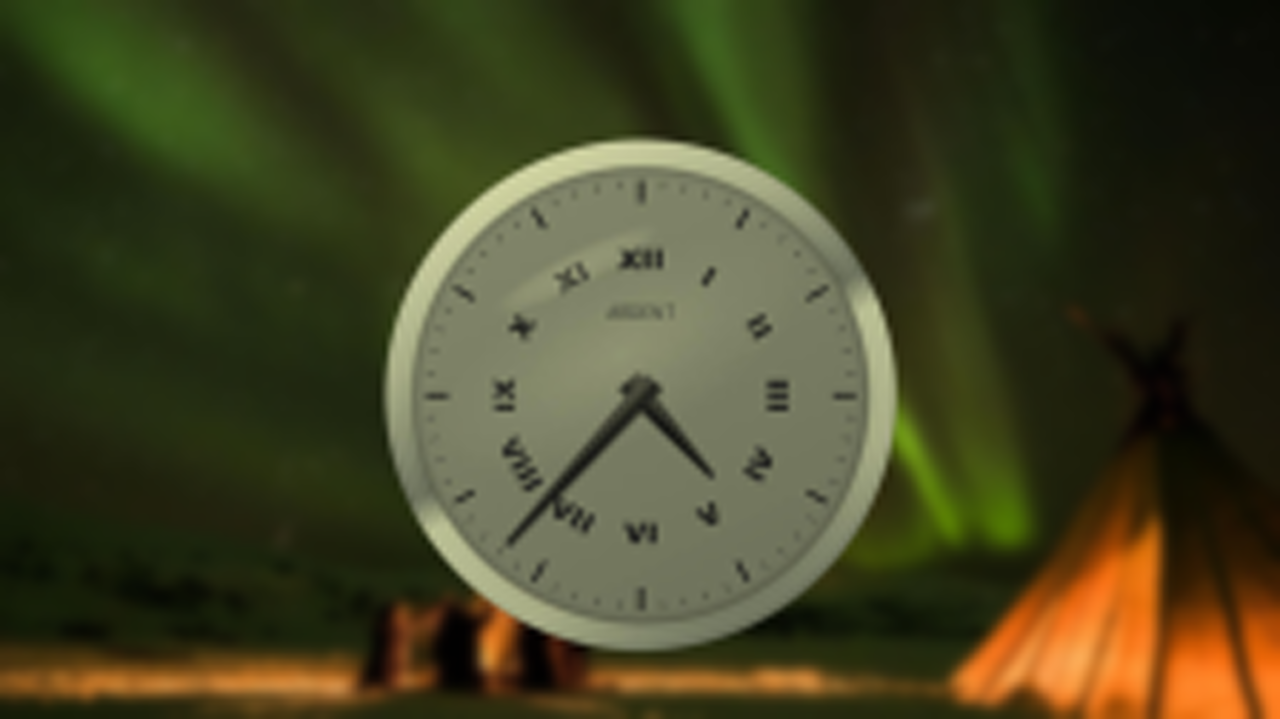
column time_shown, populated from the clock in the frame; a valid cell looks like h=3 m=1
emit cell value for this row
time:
h=4 m=37
